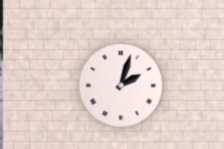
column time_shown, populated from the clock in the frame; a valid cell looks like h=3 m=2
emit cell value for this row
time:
h=2 m=3
